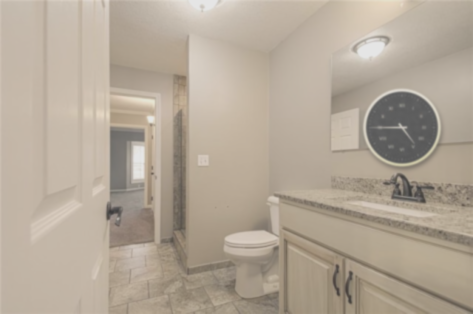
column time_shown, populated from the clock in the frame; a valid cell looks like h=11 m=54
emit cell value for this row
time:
h=4 m=45
